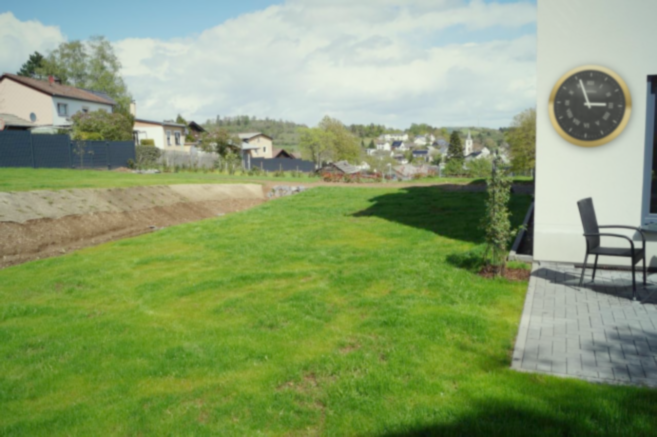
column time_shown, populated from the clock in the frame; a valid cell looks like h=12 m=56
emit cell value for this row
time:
h=2 m=56
